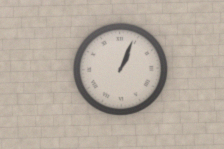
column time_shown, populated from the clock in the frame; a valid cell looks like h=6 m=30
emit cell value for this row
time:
h=1 m=4
